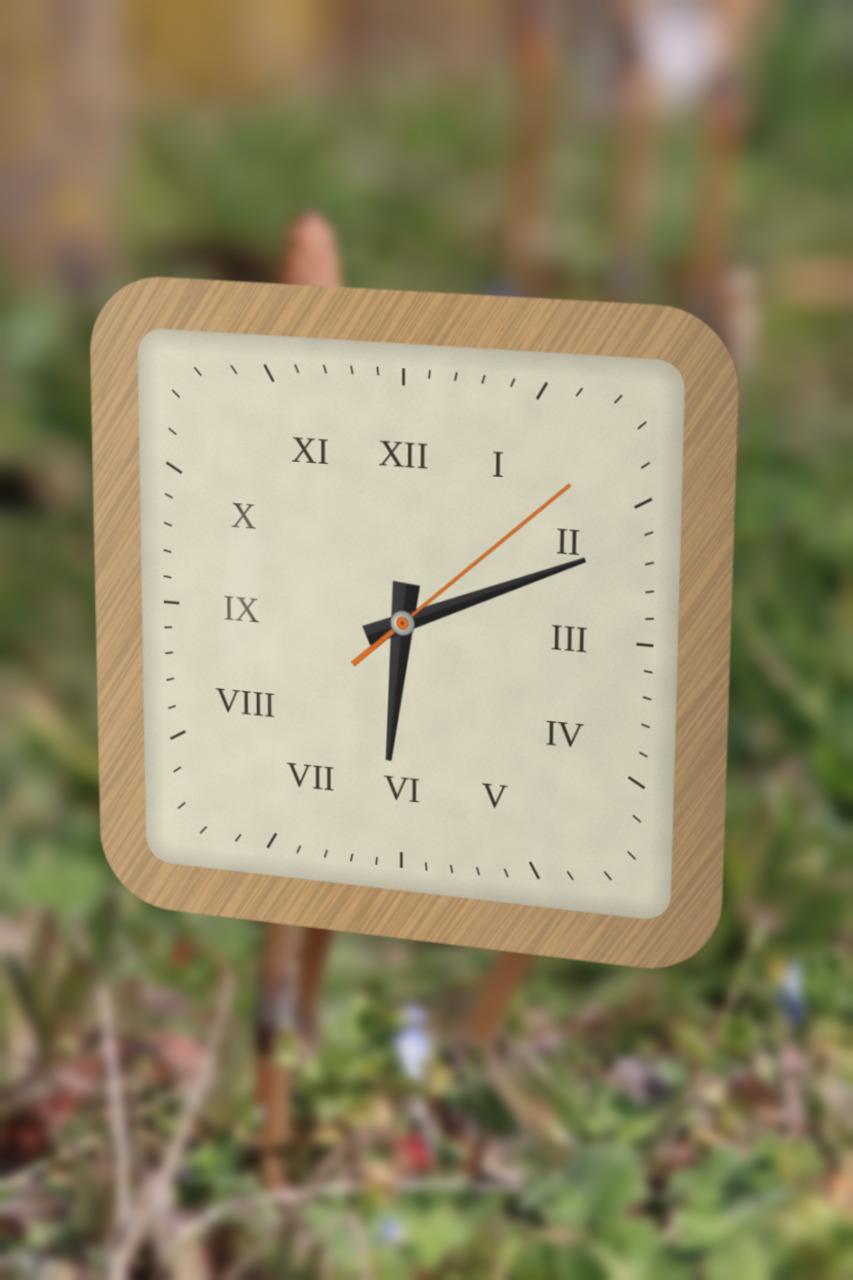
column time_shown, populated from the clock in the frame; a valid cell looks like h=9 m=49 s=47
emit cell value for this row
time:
h=6 m=11 s=8
